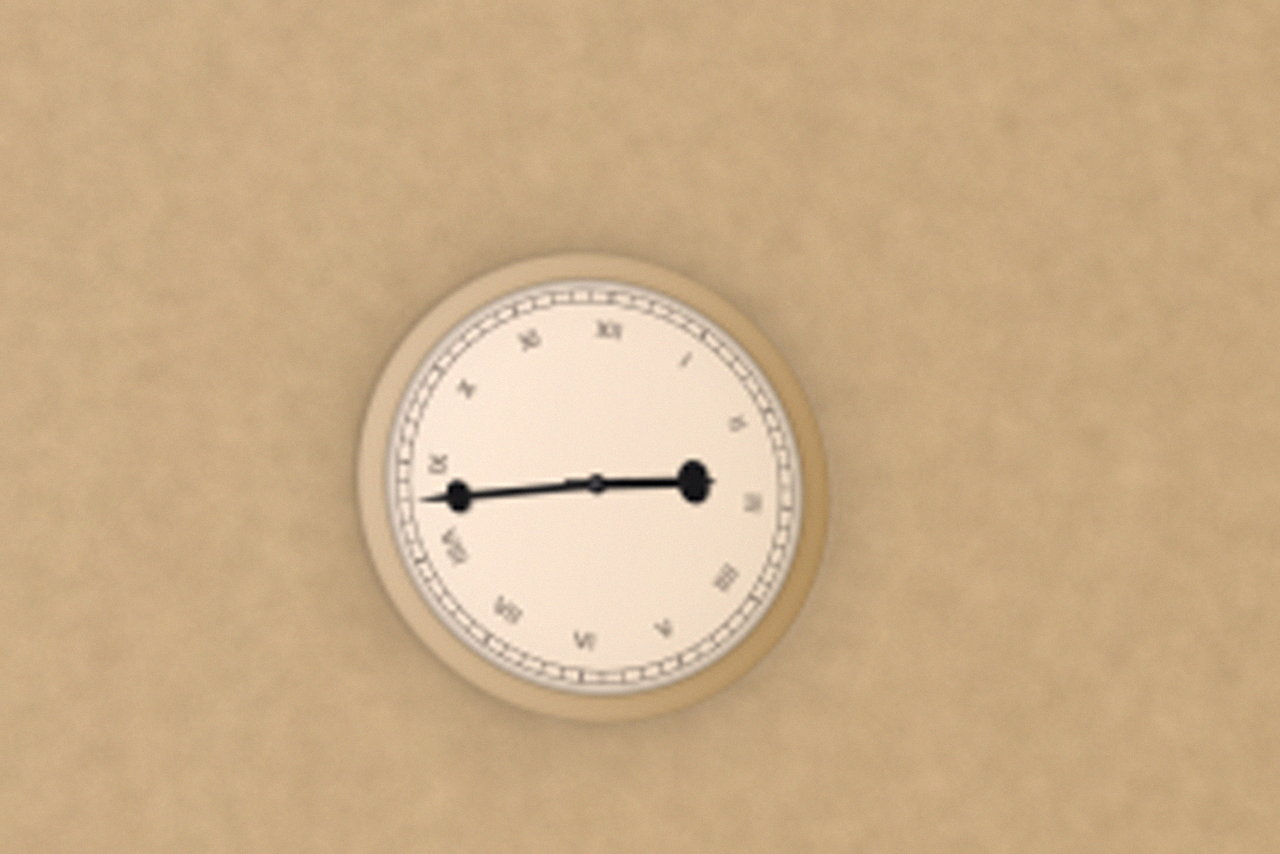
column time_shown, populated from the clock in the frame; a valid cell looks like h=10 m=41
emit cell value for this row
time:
h=2 m=43
